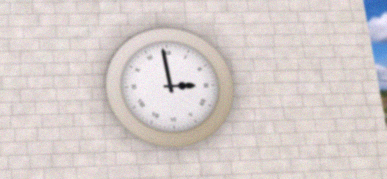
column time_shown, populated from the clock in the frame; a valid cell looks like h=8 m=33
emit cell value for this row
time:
h=2 m=59
